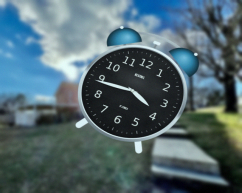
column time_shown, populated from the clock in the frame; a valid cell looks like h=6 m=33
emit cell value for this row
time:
h=3 m=44
